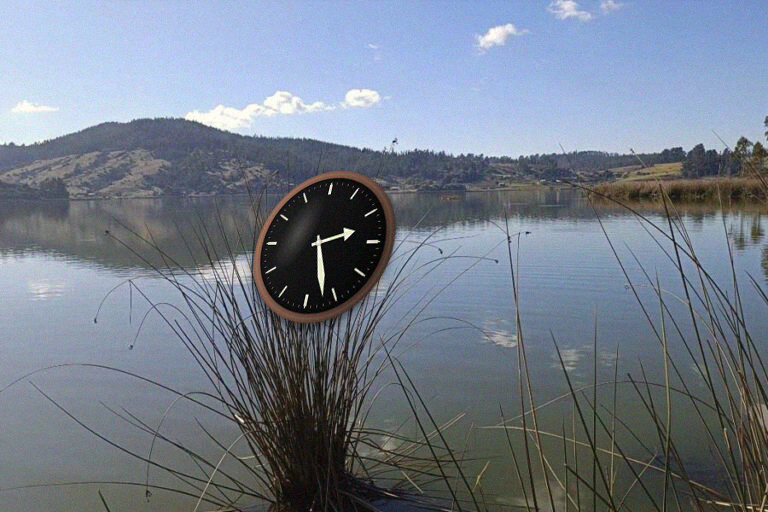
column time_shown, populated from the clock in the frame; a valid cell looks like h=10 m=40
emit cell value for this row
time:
h=2 m=27
